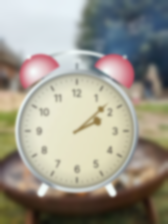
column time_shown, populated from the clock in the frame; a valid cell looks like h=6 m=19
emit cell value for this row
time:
h=2 m=8
